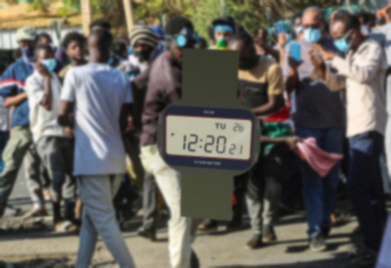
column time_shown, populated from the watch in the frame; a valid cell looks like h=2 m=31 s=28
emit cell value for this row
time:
h=12 m=20 s=21
